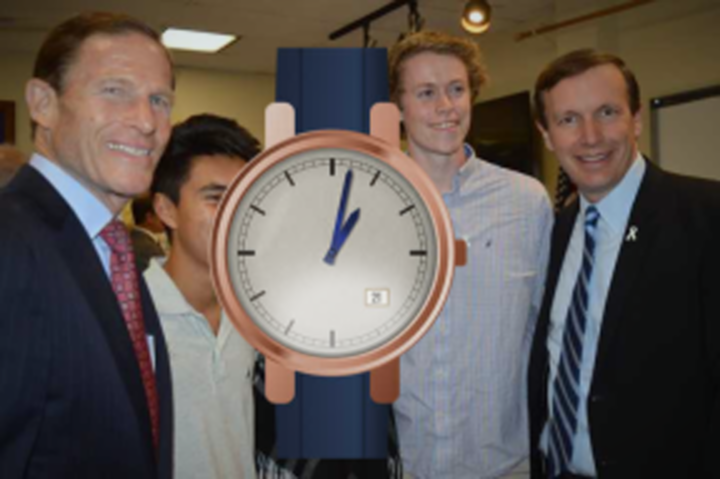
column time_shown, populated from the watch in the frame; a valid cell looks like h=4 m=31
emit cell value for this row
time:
h=1 m=2
